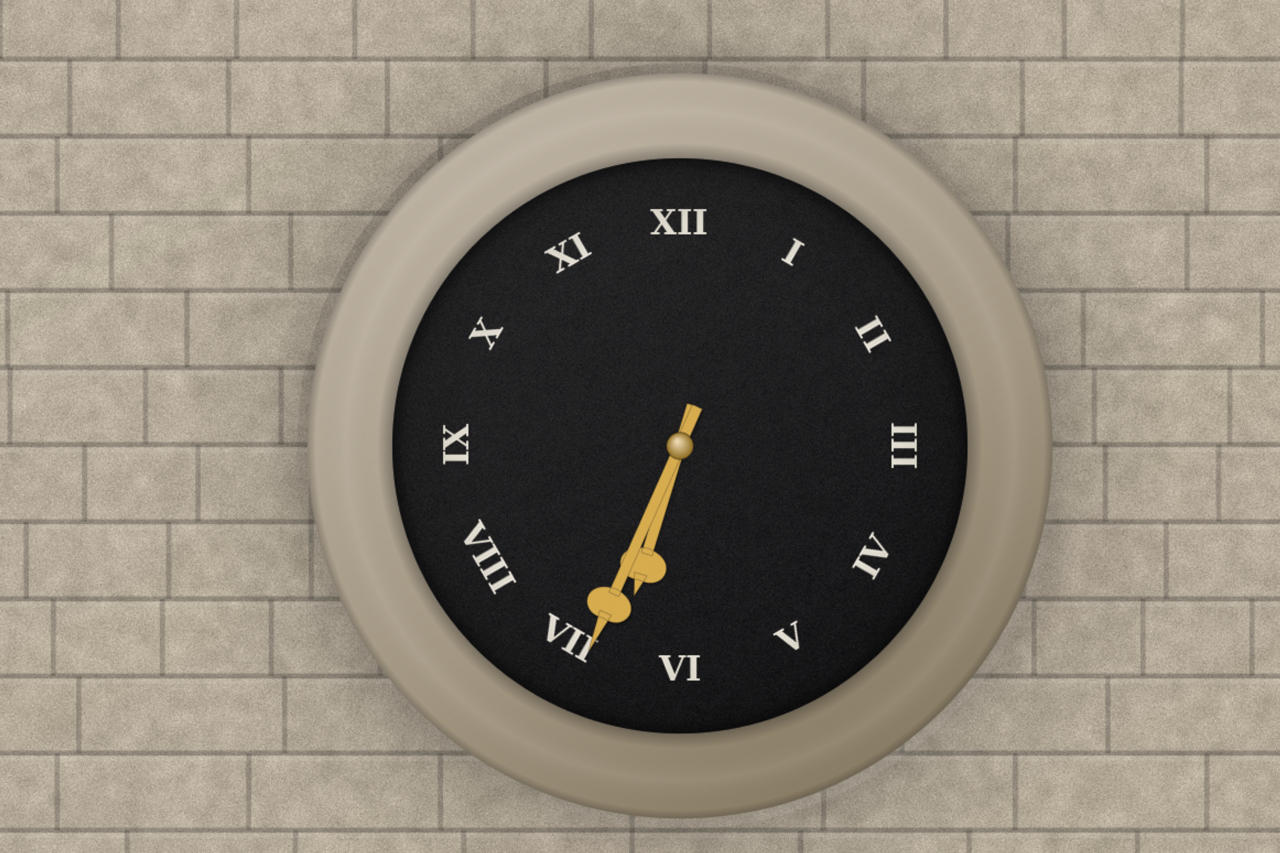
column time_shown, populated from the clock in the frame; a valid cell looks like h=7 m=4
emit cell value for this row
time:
h=6 m=34
